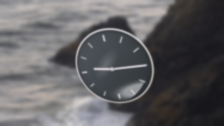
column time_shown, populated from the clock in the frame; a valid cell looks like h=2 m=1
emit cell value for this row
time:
h=9 m=15
